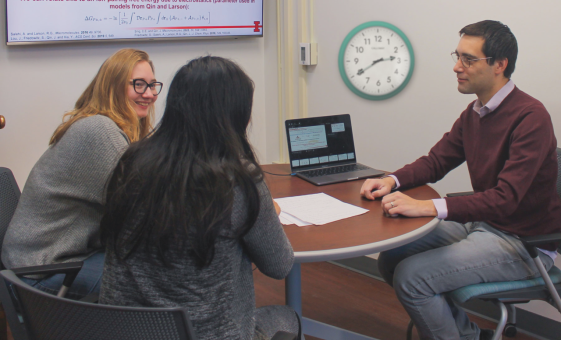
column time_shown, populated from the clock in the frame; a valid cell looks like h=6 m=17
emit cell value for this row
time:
h=2 m=40
